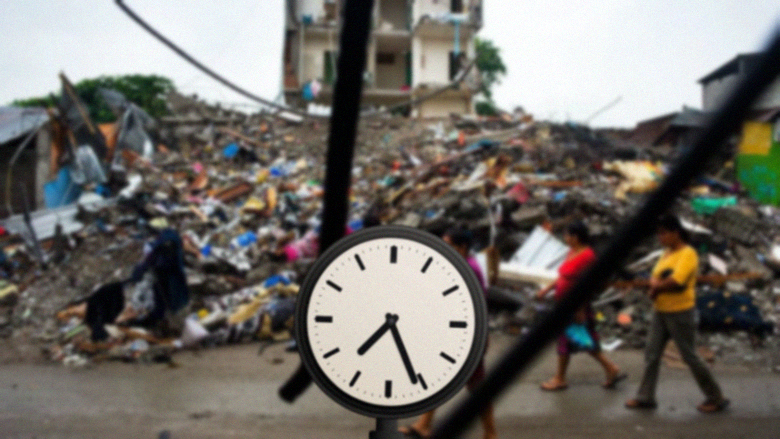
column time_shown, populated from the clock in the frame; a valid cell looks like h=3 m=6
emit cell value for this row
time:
h=7 m=26
